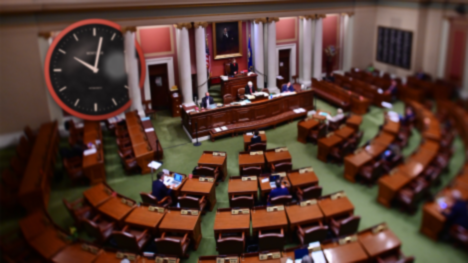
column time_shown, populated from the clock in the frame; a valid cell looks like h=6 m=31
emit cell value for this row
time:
h=10 m=2
